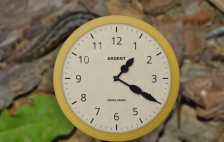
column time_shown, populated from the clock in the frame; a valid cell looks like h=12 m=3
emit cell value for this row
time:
h=1 m=20
